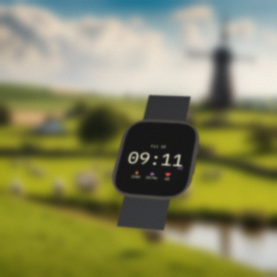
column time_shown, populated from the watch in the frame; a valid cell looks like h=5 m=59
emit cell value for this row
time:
h=9 m=11
